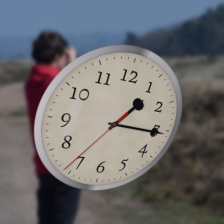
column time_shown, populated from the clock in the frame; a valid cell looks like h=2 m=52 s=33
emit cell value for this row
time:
h=1 m=15 s=36
